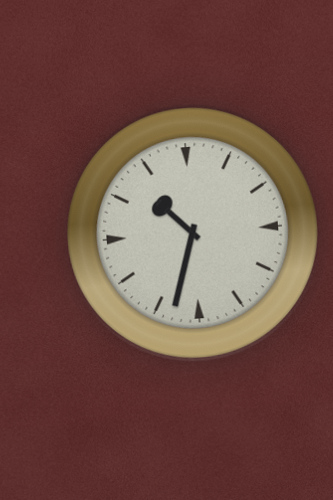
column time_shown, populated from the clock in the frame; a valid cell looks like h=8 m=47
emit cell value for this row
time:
h=10 m=33
